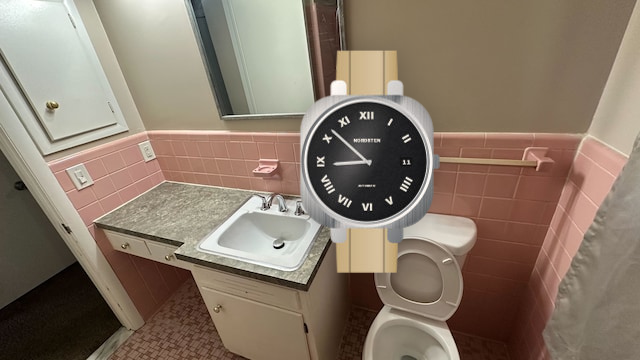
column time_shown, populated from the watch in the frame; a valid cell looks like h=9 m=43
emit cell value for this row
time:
h=8 m=52
